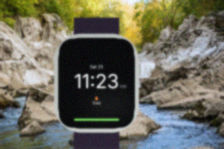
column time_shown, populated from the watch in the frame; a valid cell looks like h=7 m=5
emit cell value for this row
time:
h=11 m=23
